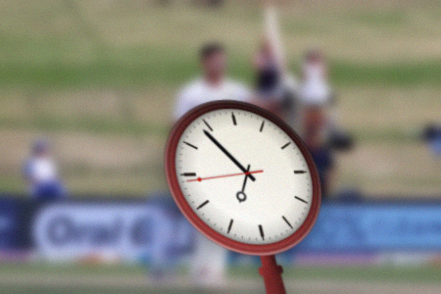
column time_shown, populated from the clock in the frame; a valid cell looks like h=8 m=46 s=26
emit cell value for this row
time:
h=6 m=53 s=44
